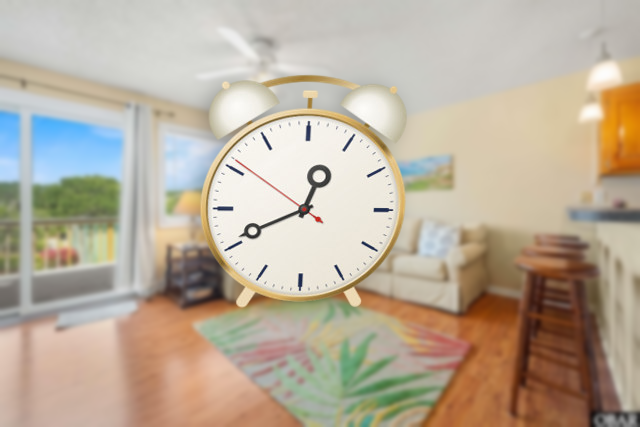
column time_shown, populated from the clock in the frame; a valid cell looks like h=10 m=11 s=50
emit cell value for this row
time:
h=12 m=40 s=51
